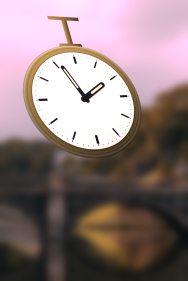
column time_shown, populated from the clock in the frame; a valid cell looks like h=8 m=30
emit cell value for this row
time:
h=1 m=56
